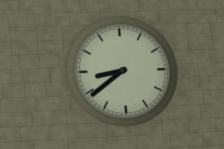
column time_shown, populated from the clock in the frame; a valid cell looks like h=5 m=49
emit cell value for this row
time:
h=8 m=39
